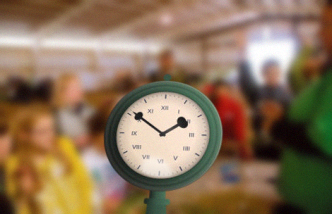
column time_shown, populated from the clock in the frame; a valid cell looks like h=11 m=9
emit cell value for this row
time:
h=1 m=51
